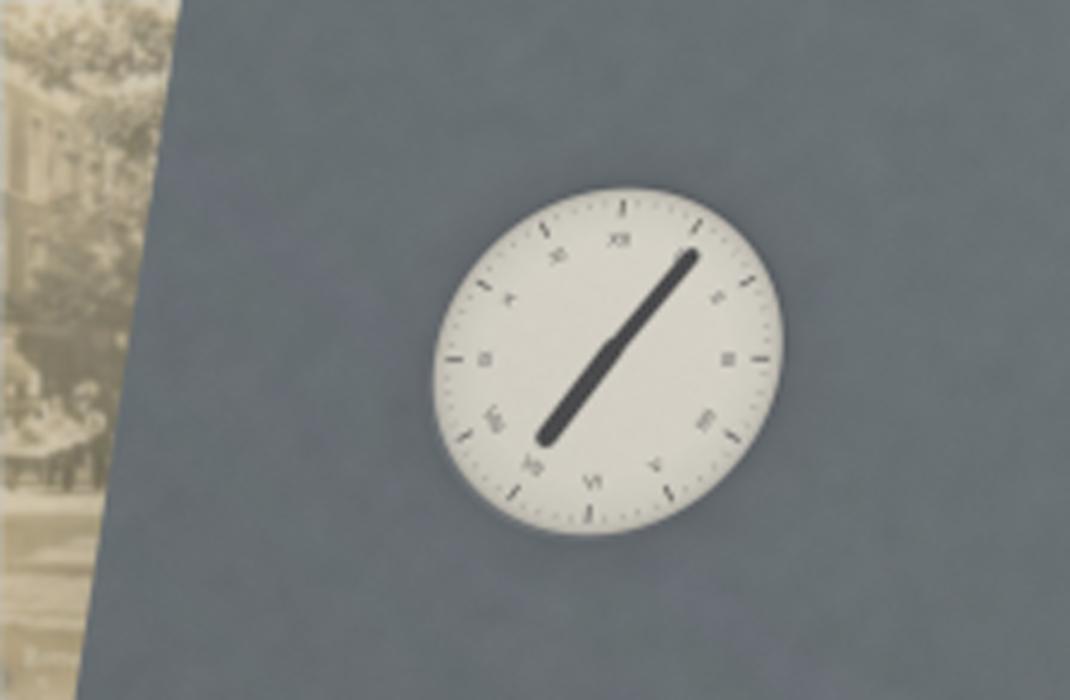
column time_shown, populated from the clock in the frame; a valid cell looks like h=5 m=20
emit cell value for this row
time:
h=7 m=6
